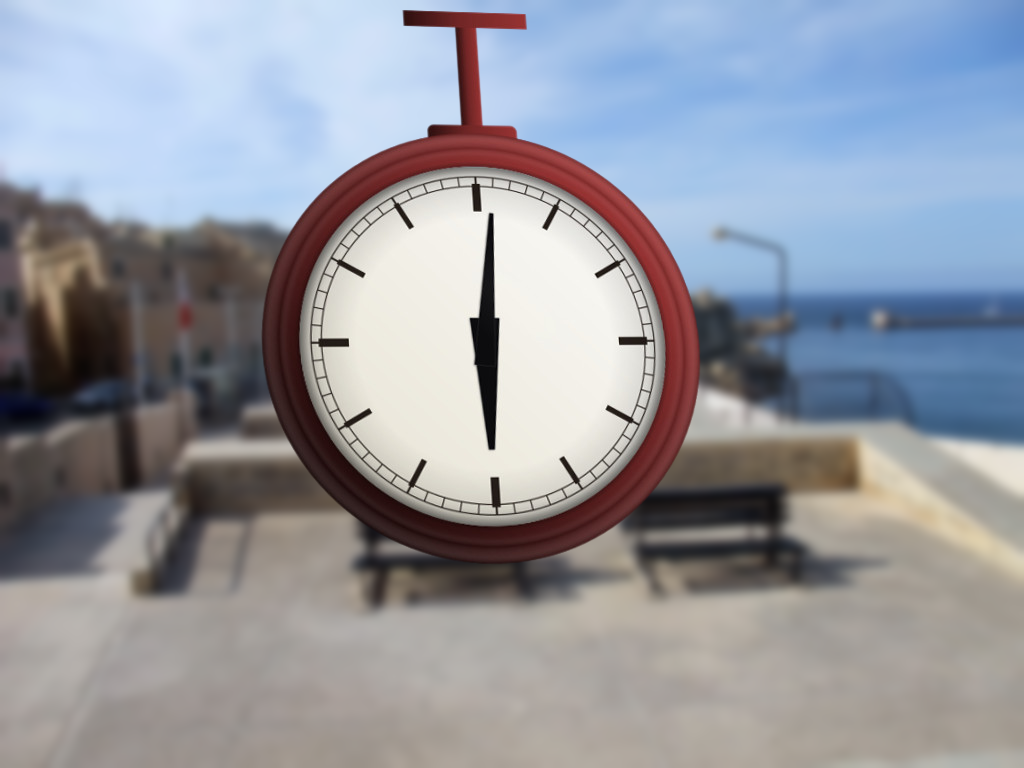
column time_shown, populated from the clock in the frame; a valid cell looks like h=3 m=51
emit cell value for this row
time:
h=6 m=1
